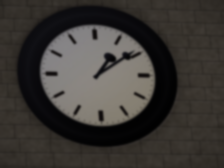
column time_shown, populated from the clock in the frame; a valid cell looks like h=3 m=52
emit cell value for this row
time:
h=1 m=9
